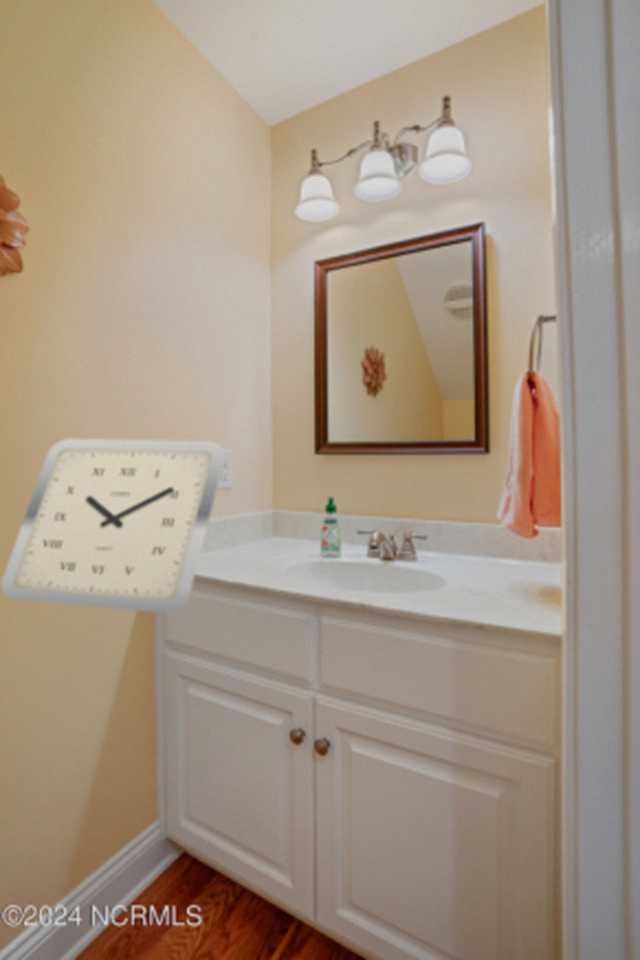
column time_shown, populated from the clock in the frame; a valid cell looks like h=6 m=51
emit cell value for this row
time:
h=10 m=9
